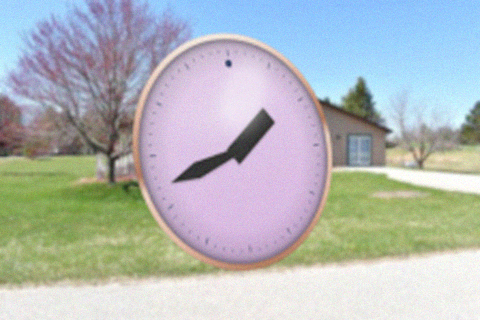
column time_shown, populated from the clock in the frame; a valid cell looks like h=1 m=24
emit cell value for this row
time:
h=1 m=42
